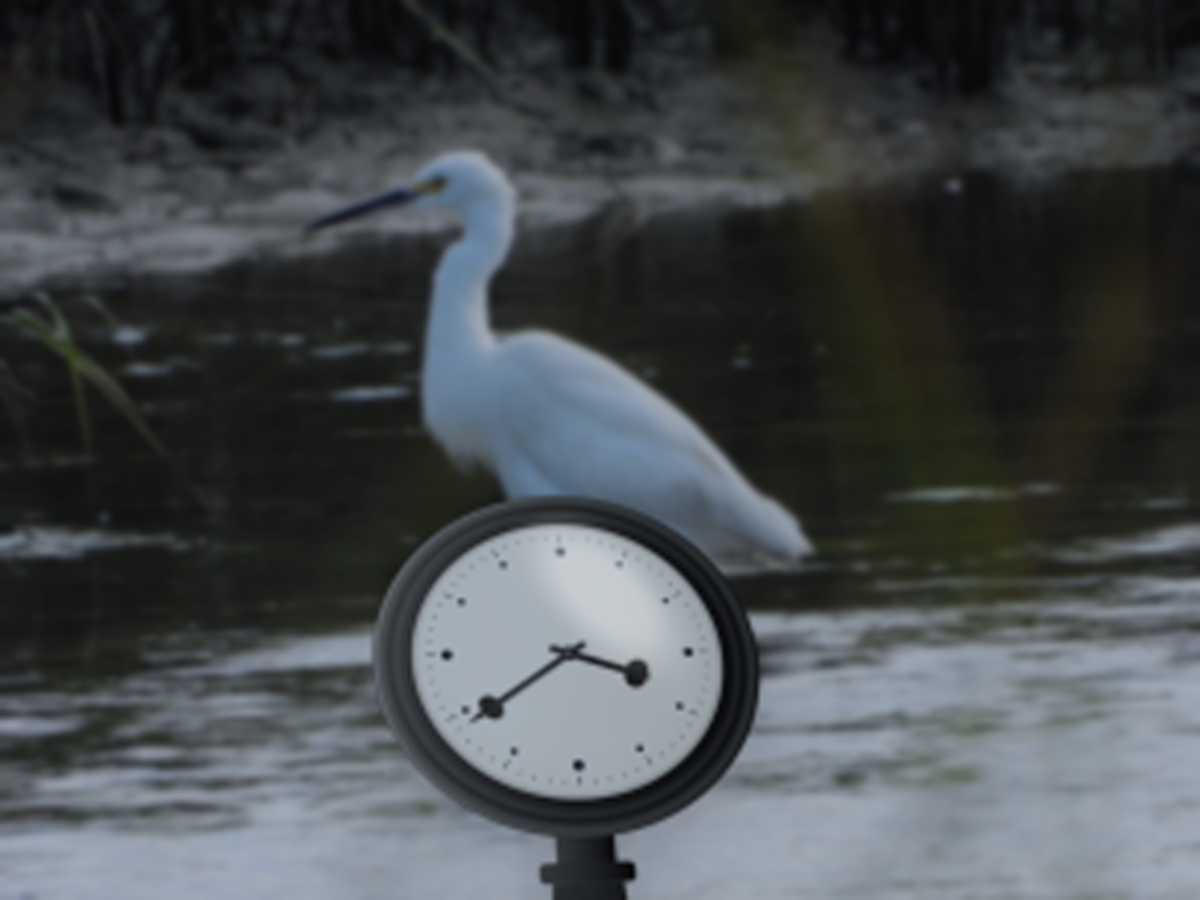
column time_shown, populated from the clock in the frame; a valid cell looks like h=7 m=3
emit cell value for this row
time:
h=3 m=39
